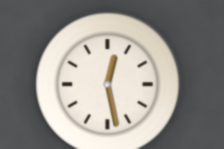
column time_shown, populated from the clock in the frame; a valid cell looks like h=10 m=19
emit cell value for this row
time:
h=12 m=28
